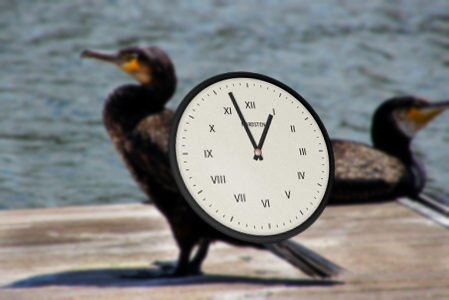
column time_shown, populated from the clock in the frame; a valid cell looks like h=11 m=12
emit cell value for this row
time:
h=12 m=57
